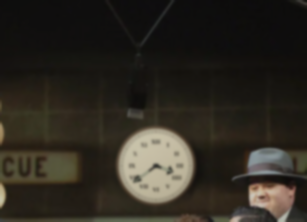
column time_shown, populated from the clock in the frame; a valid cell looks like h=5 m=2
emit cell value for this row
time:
h=3 m=39
